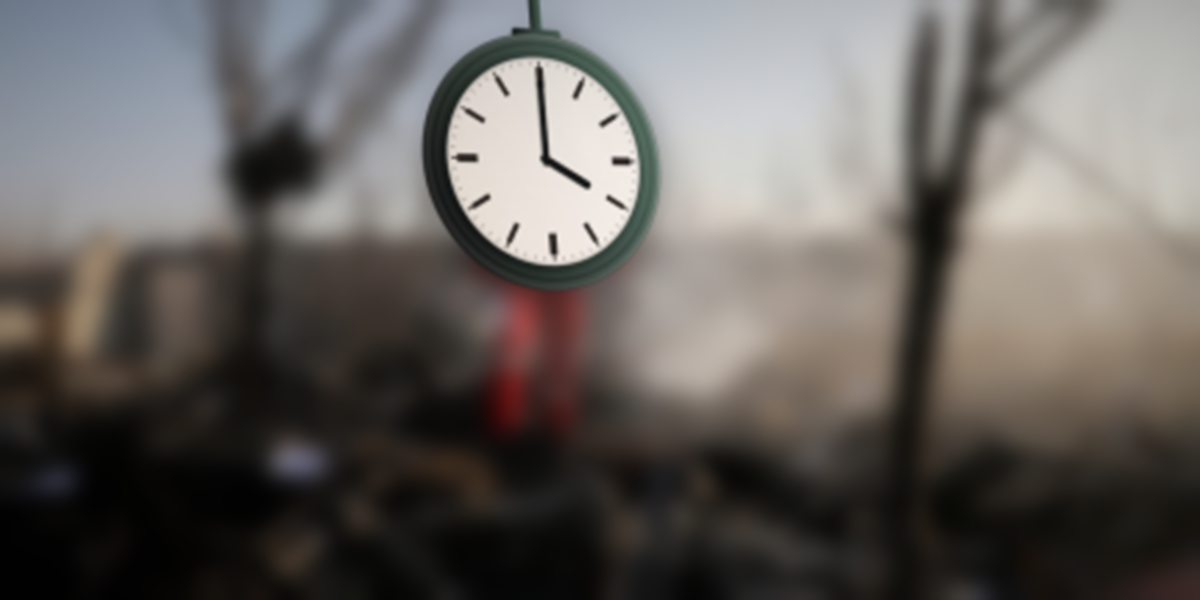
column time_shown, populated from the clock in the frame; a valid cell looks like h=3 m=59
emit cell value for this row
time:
h=4 m=0
